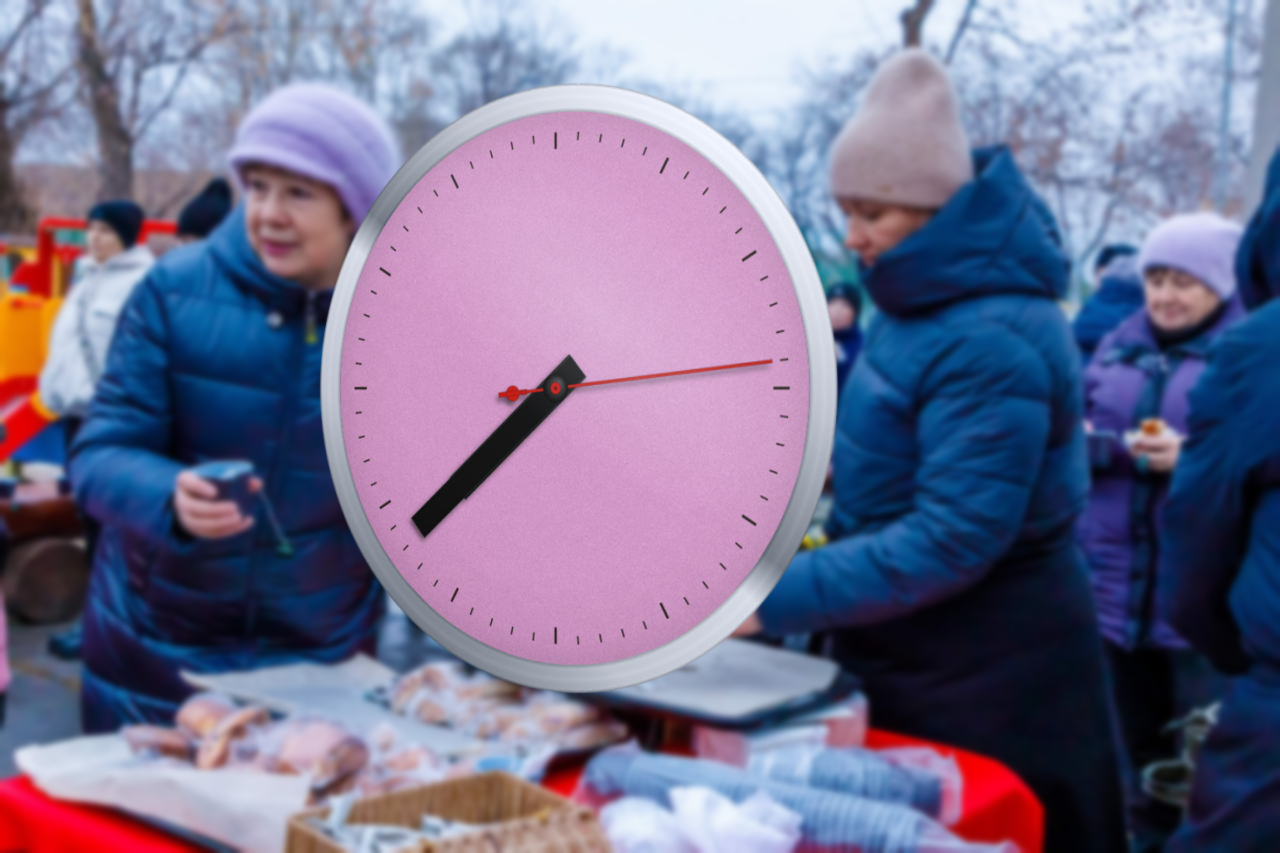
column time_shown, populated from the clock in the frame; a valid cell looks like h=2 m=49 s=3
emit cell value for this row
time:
h=7 m=38 s=14
